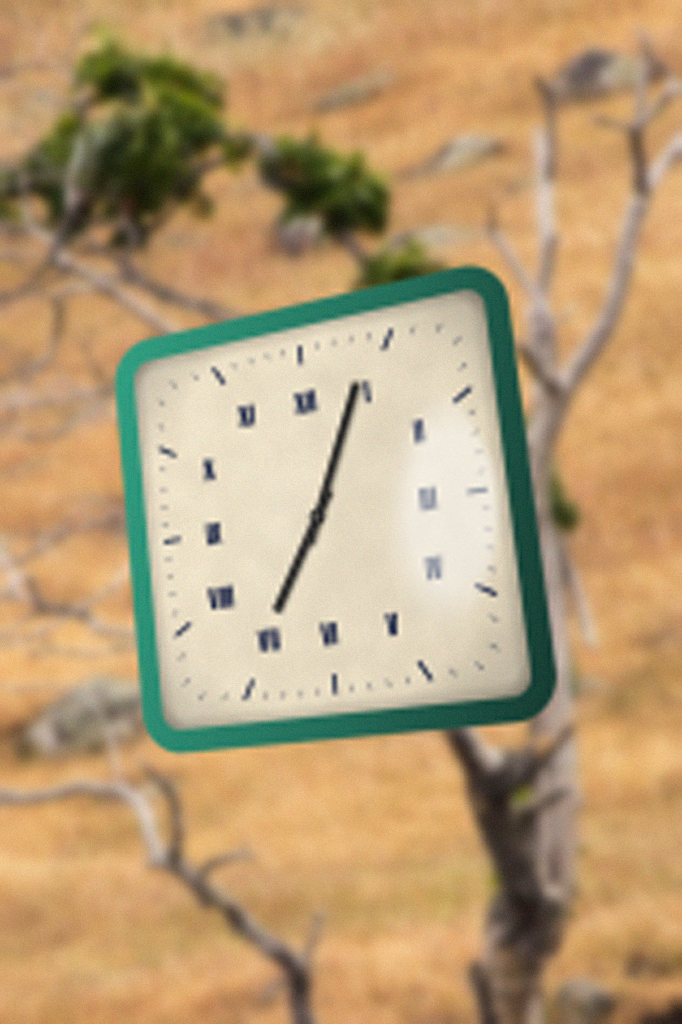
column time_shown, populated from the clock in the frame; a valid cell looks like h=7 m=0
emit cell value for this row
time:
h=7 m=4
